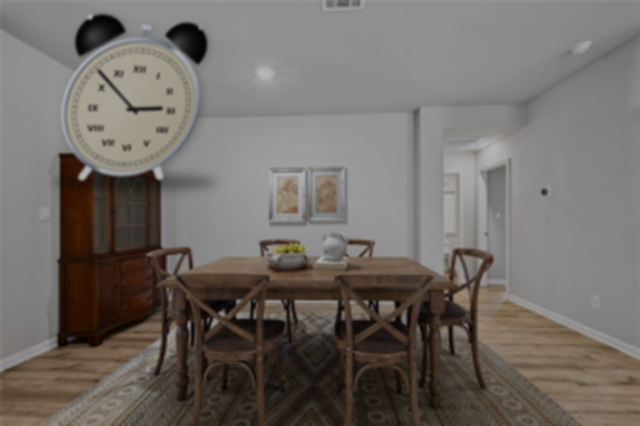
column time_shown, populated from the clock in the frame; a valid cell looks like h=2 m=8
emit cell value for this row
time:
h=2 m=52
